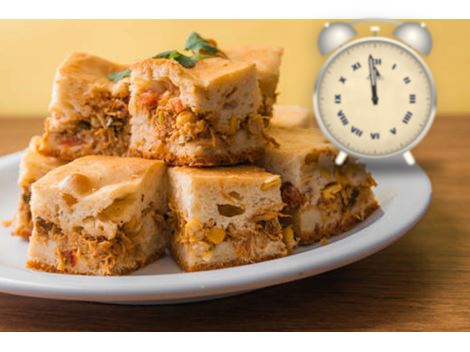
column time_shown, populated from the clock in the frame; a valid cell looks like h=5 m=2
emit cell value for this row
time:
h=11 m=59
